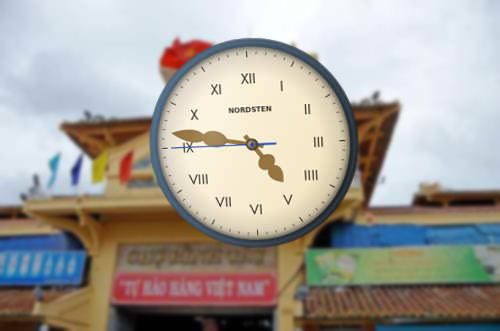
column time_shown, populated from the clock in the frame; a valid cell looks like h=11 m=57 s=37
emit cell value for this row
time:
h=4 m=46 s=45
